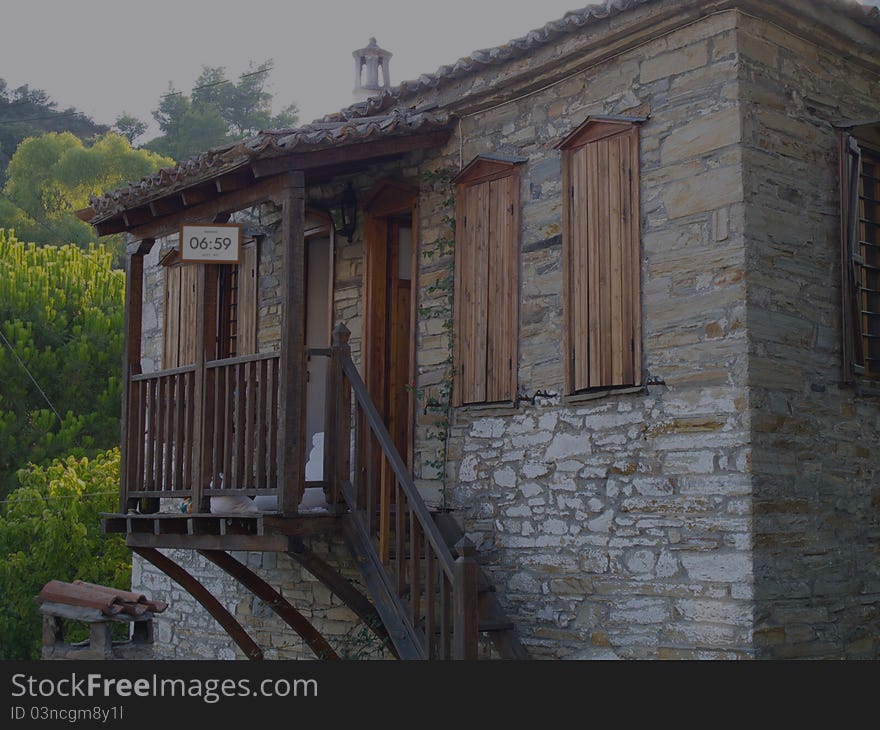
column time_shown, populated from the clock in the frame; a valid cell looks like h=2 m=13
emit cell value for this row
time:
h=6 m=59
